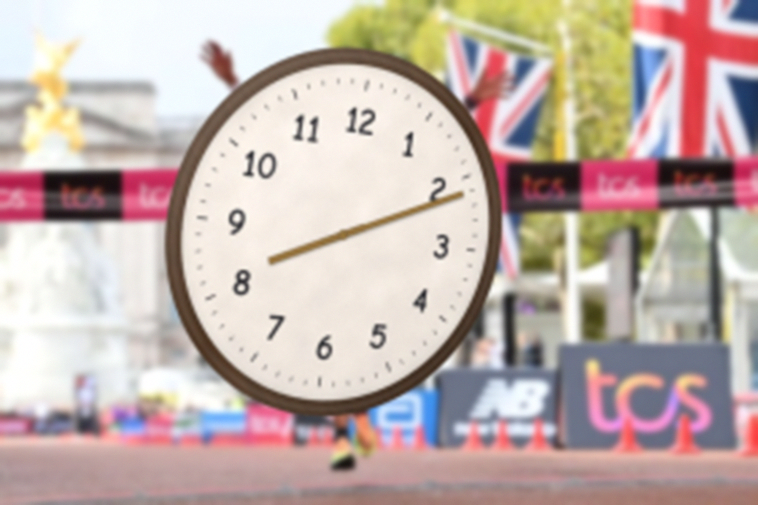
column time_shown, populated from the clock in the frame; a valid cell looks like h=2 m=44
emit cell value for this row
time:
h=8 m=11
